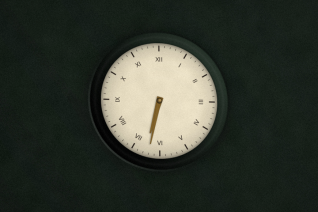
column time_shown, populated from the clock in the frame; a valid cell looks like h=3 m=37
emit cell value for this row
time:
h=6 m=32
